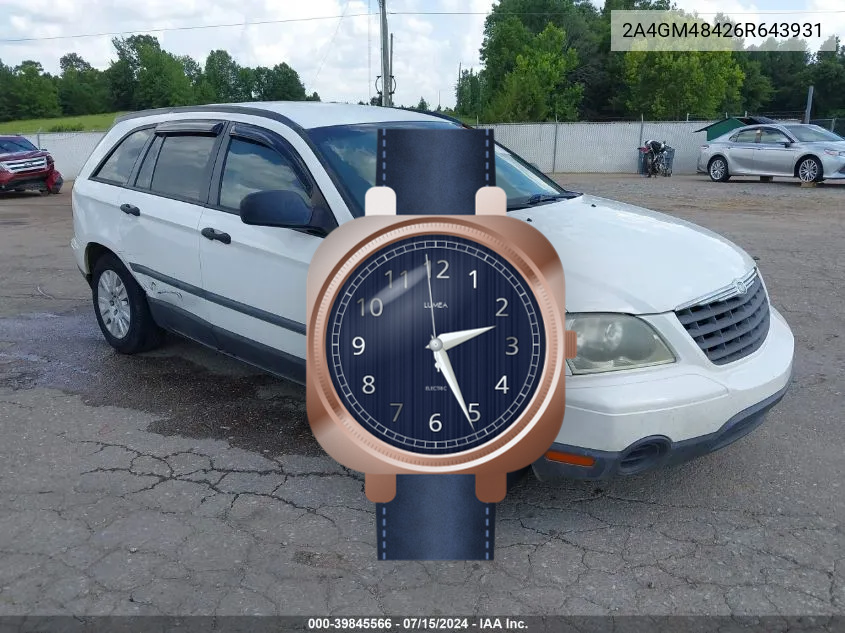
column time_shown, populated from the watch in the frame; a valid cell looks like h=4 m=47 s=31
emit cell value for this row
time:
h=2 m=25 s=59
